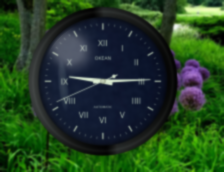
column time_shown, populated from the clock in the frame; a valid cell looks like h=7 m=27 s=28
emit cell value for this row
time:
h=9 m=14 s=41
